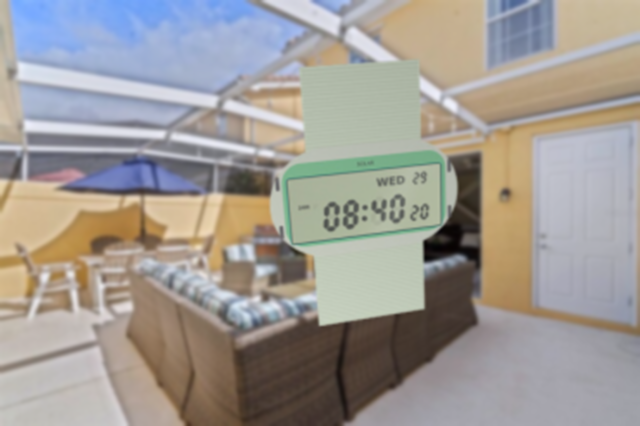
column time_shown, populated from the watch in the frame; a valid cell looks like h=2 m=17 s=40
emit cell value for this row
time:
h=8 m=40 s=20
